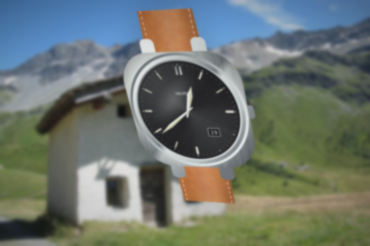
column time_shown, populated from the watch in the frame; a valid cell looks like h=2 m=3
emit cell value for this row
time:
h=12 m=39
